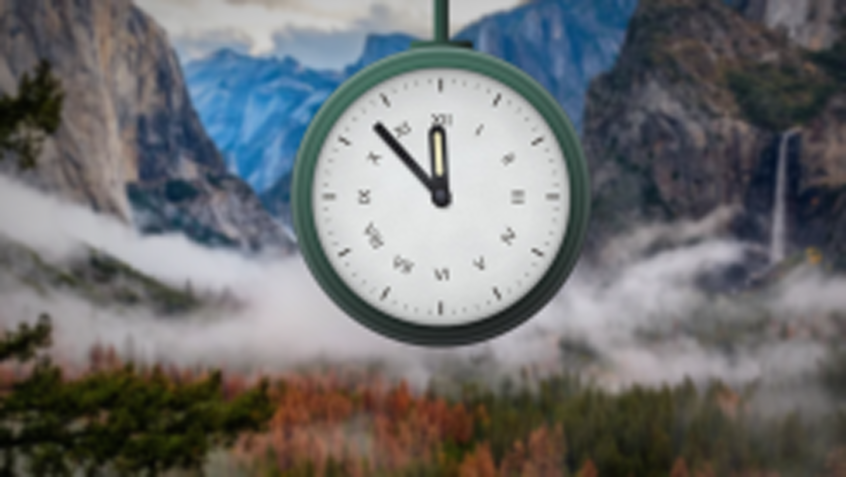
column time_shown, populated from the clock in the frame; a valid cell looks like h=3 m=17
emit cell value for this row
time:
h=11 m=53
